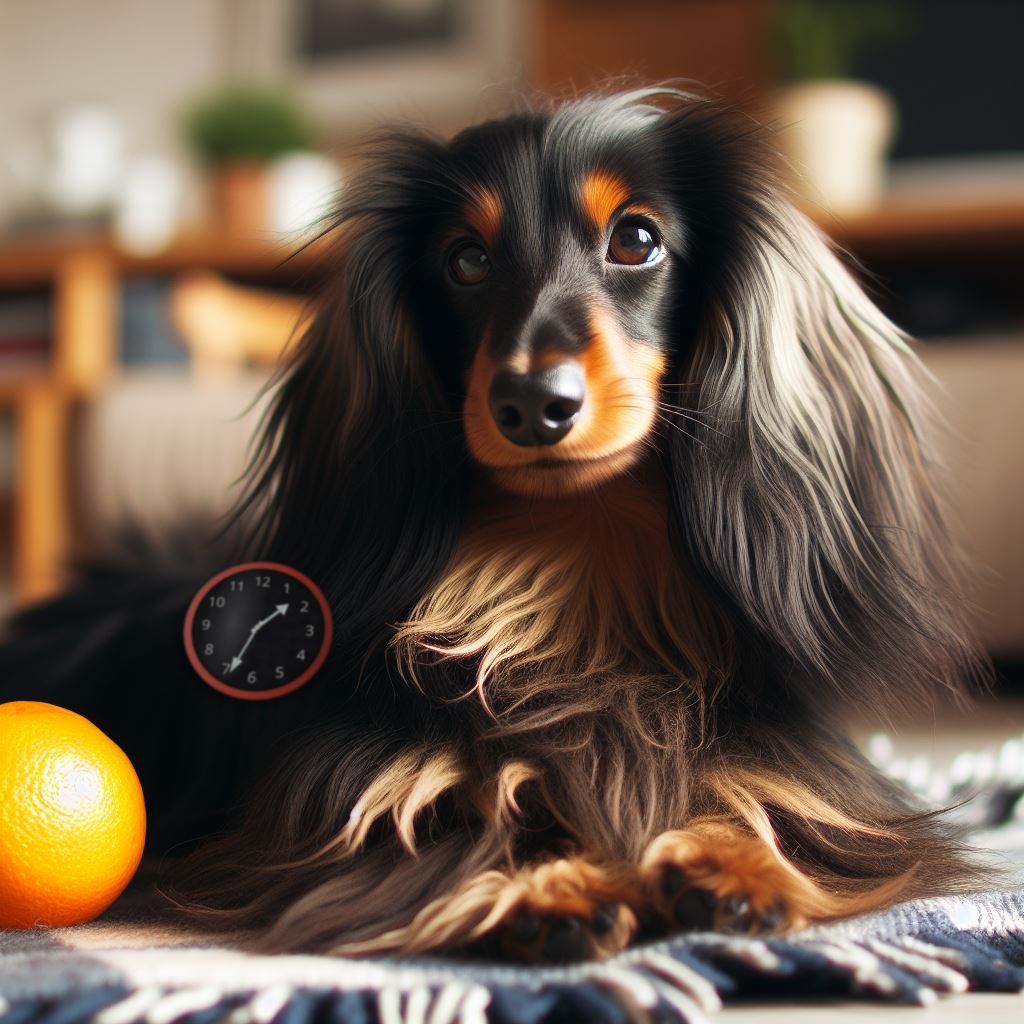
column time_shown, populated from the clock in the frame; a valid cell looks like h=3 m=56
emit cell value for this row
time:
h=1 m=34
